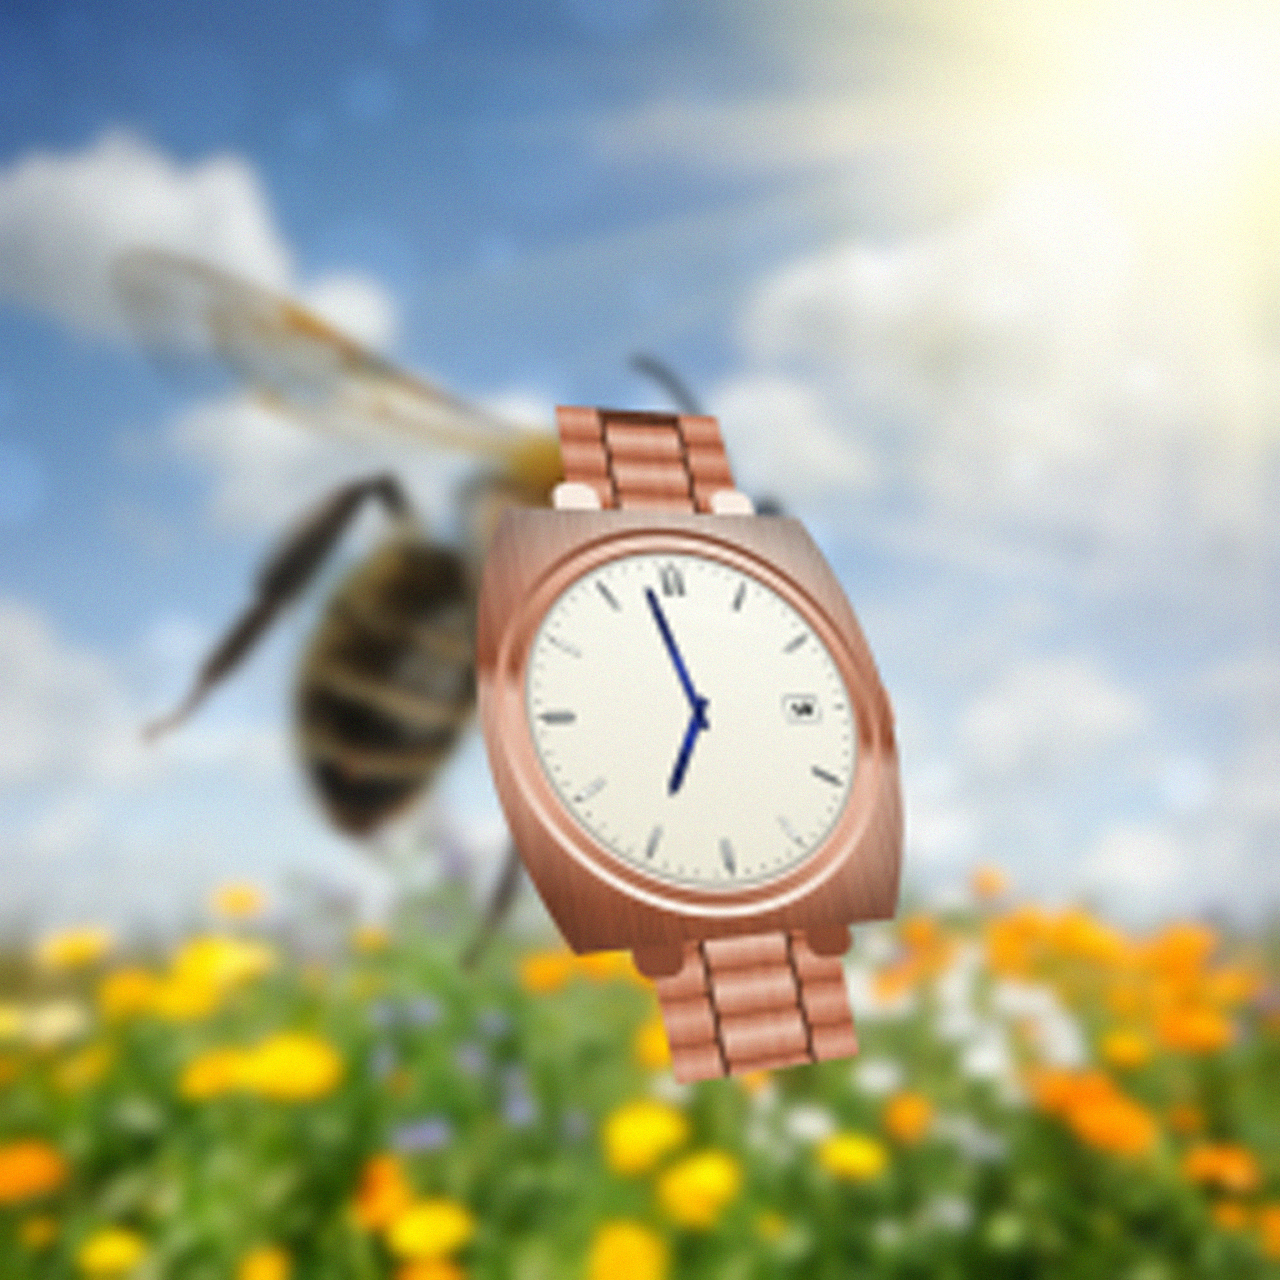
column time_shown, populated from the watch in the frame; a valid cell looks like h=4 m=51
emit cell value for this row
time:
h=6 m=58
